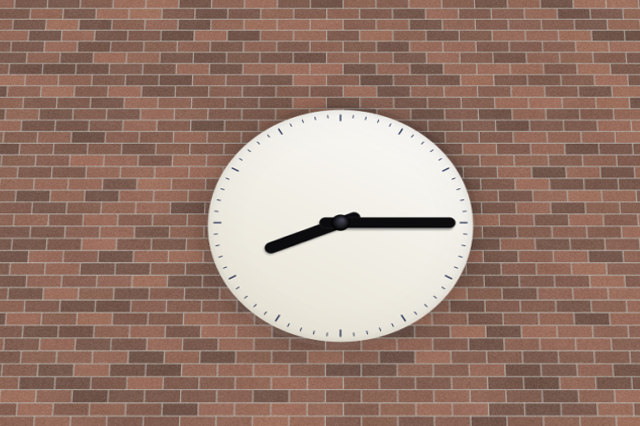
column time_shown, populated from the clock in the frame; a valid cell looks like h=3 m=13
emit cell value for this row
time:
h=8 m=15
